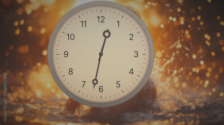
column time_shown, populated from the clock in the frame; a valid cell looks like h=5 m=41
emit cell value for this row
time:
h=12 m=32
